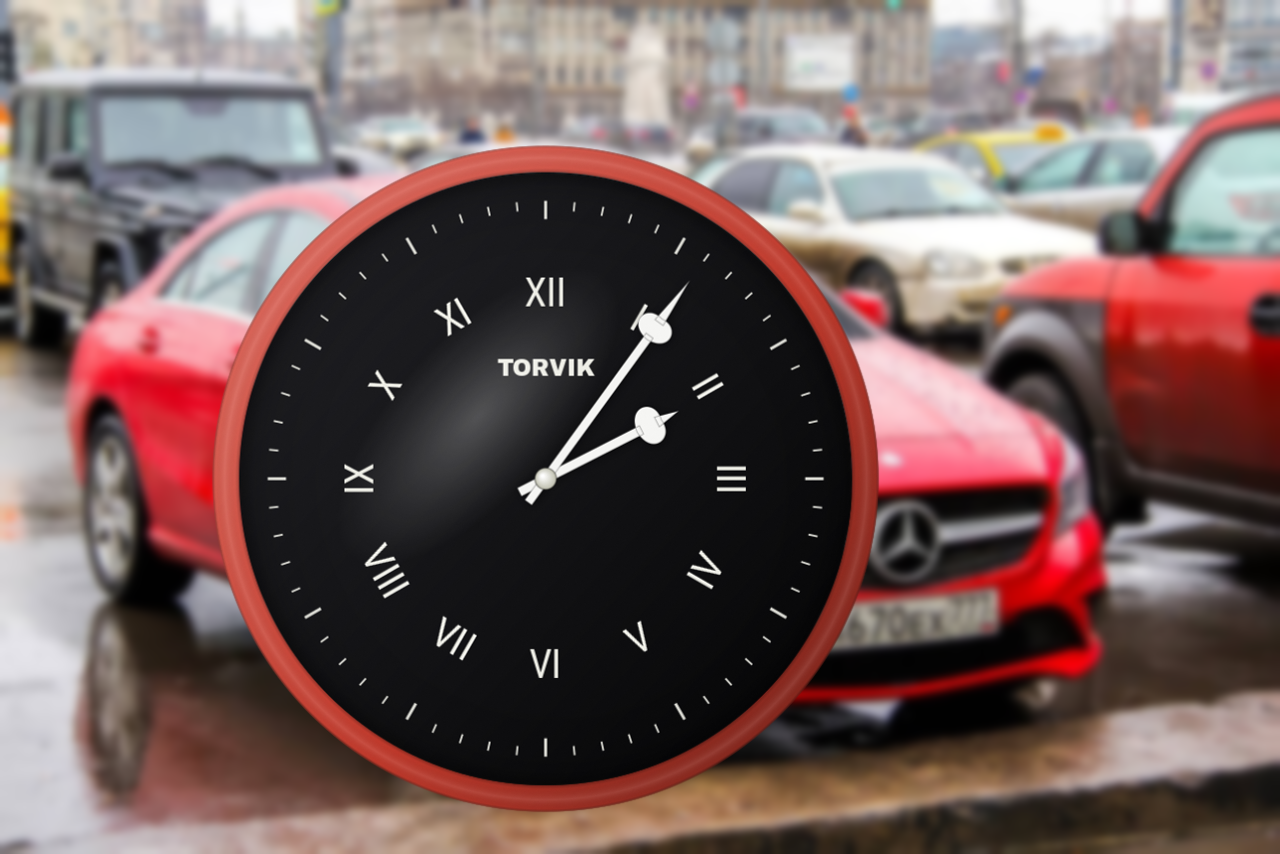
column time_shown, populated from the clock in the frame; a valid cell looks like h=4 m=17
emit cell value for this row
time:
h=2 m=6
